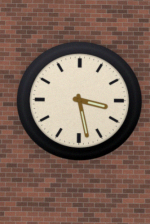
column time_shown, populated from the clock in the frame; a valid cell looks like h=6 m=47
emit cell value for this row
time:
h=3 m=28
